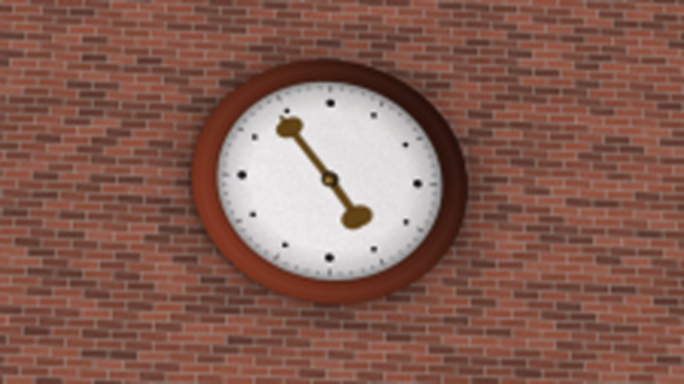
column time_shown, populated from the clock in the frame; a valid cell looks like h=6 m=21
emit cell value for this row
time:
h=4 m=54
